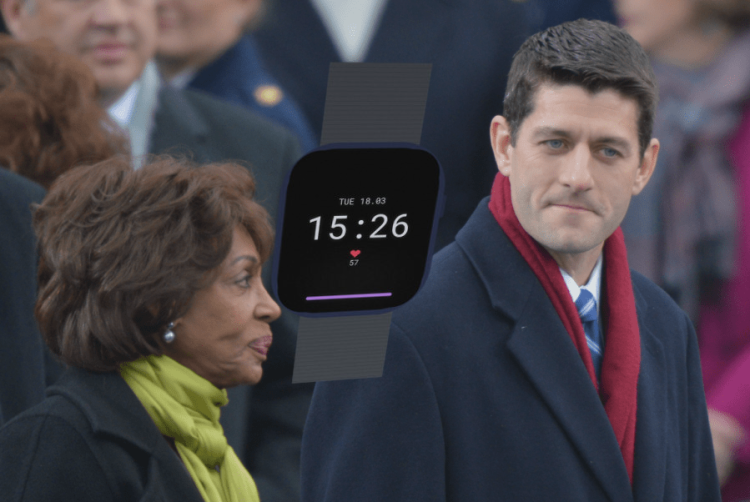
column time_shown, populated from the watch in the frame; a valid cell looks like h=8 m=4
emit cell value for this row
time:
h=15 m=26
